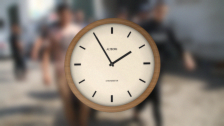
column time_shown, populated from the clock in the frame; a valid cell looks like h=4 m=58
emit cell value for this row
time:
h=1 m=55
